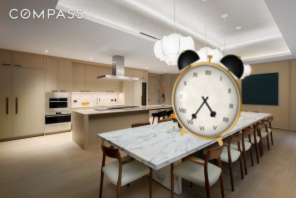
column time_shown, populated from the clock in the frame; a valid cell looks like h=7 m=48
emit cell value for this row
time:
h=4 m=35
